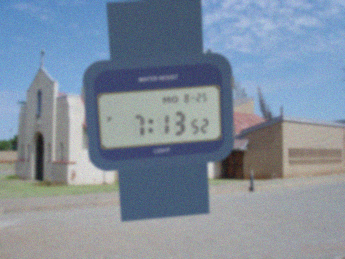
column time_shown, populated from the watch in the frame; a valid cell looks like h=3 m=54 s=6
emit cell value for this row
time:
h=7 m=13 s=52
